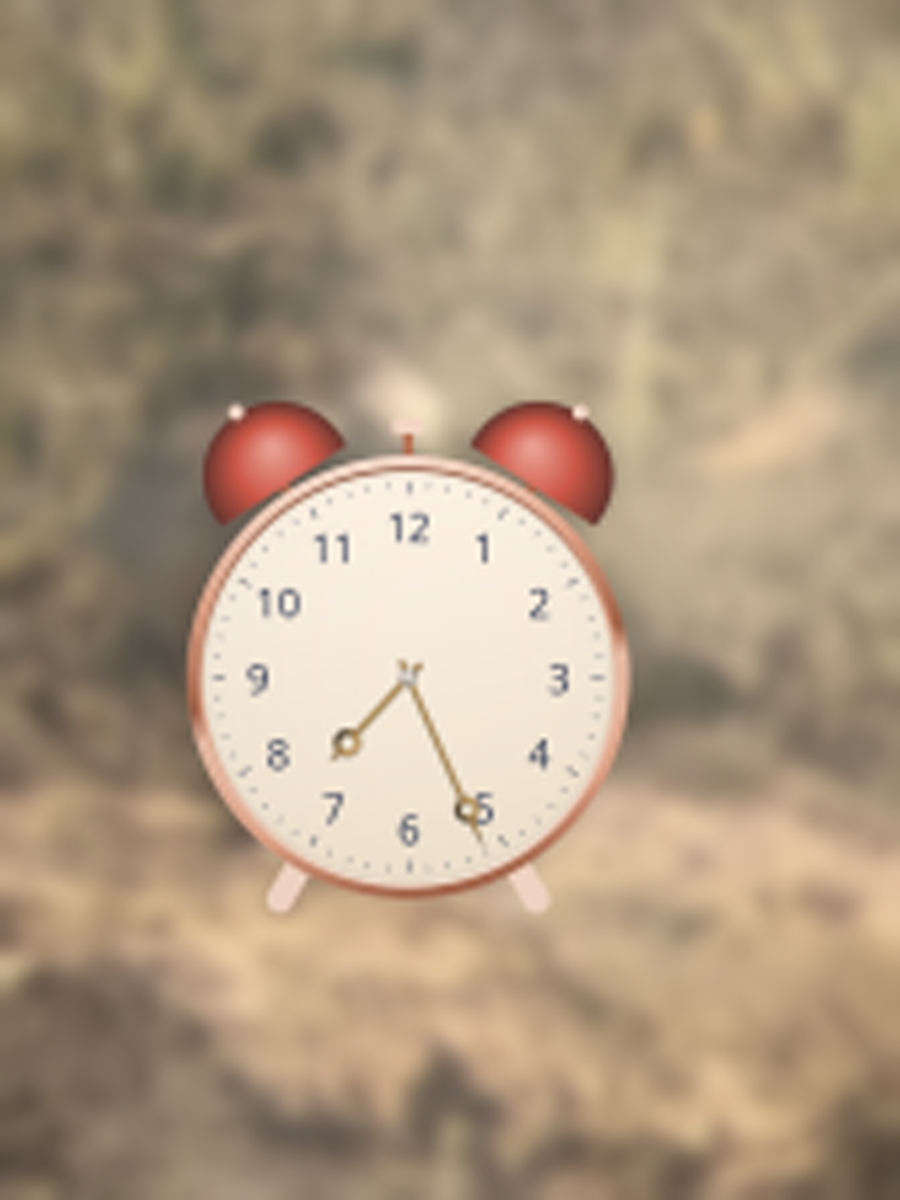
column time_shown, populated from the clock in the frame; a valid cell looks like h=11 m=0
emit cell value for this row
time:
h=7 m=26
